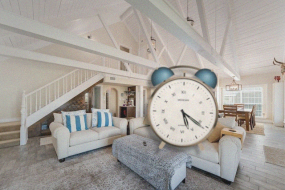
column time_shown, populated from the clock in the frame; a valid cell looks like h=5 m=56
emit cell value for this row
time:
h=5 m=21
